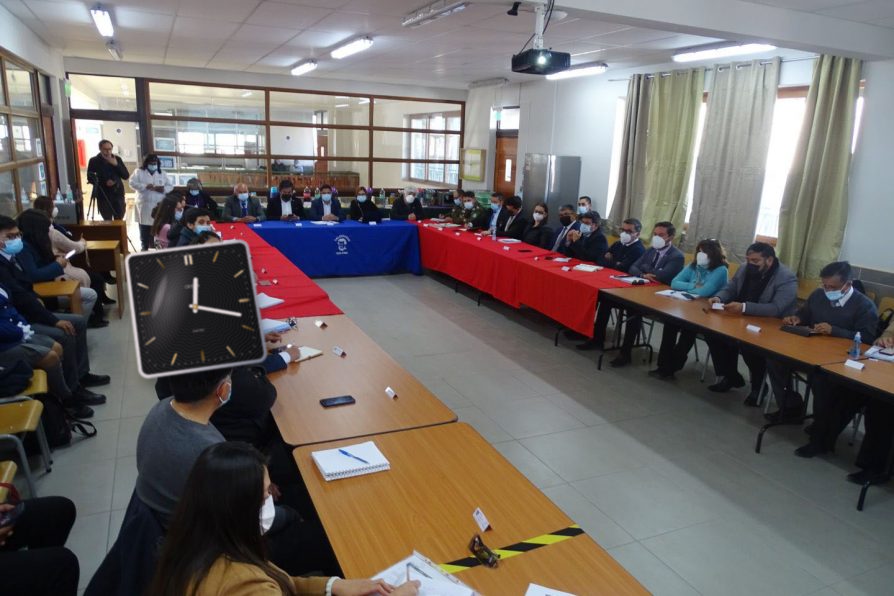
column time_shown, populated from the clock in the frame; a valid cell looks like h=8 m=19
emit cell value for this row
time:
h=12 m=18
